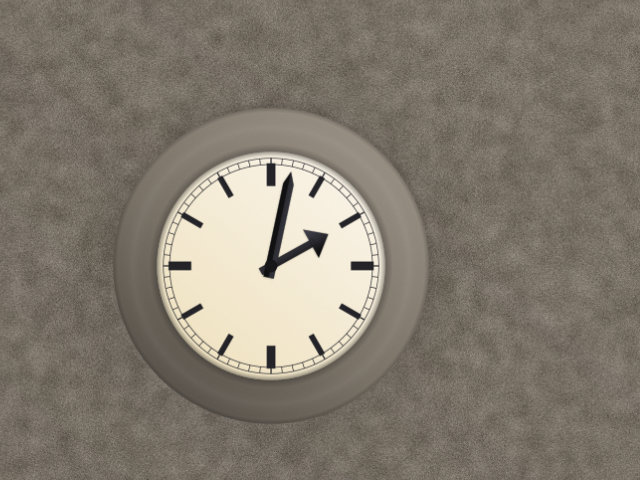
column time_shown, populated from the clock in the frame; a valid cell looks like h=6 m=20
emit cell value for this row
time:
h=2 m=2
